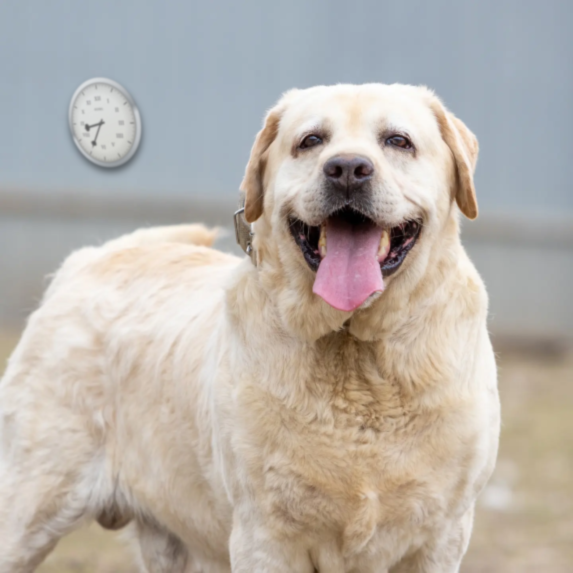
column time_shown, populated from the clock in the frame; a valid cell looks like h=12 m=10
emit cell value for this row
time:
h=8 m=35
